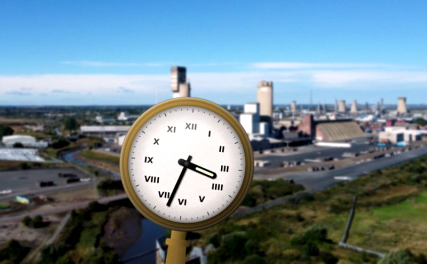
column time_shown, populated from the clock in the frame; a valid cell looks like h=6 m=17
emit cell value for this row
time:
h=3 m=33
